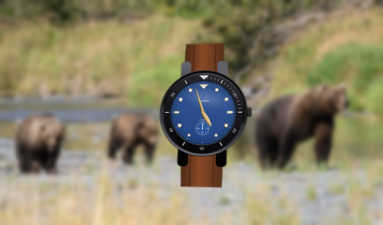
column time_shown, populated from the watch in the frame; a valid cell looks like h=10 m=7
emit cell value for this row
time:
h=4 m=57
